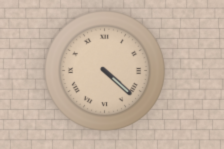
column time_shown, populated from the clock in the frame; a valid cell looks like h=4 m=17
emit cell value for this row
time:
h=4 m=22
